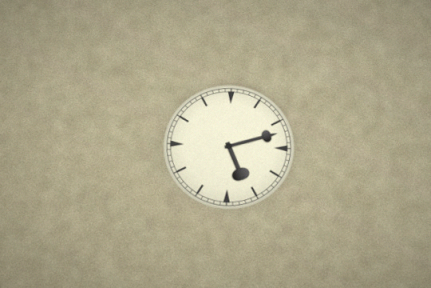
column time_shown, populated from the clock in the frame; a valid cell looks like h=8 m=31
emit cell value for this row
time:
h=5 m=12
